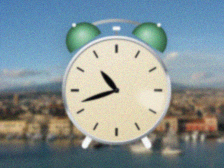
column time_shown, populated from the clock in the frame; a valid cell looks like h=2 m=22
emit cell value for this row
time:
h=10 m=42
